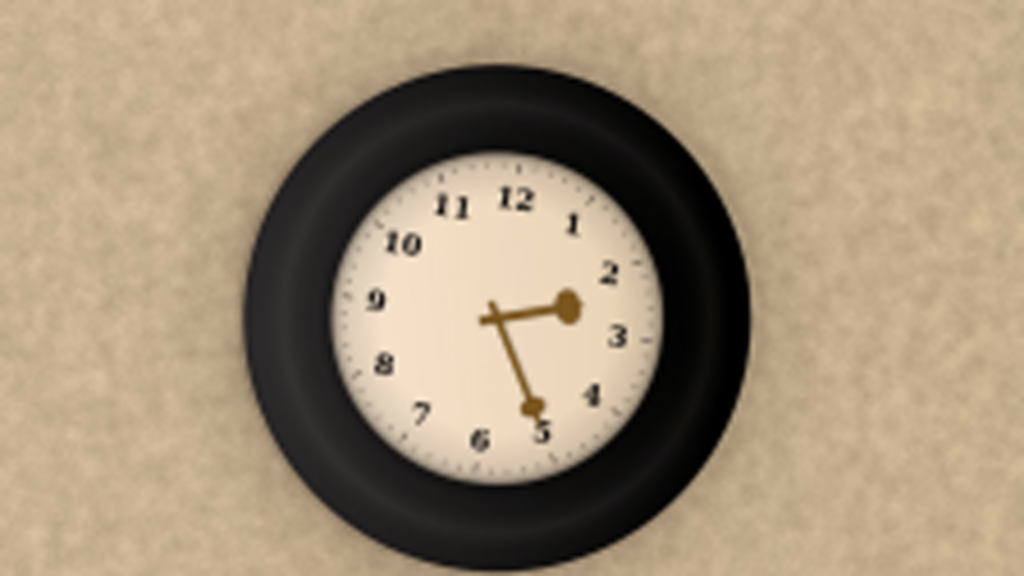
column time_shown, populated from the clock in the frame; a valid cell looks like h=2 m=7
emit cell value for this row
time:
h=2 m=25
